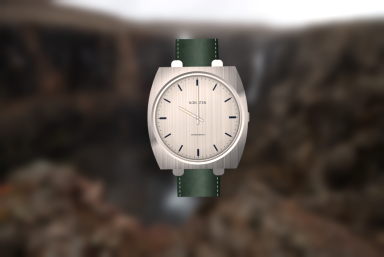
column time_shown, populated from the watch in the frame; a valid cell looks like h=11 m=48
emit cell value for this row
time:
h=10 m=0
